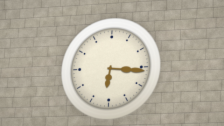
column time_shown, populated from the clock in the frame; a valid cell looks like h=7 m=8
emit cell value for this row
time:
h=6 m=16
